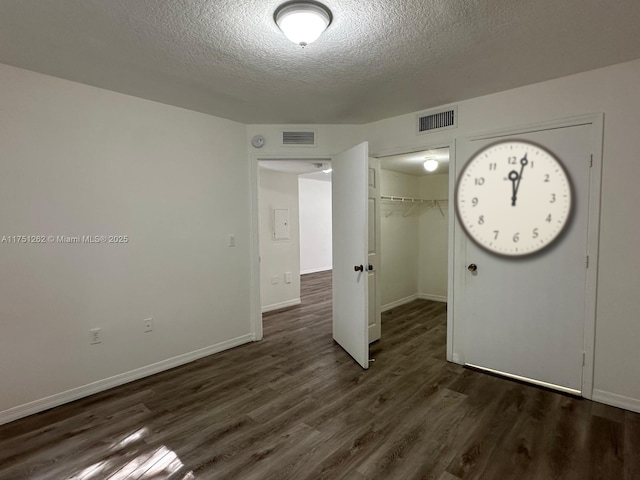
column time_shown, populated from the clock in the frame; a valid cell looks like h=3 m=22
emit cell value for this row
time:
h=12 m=3
